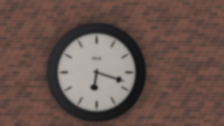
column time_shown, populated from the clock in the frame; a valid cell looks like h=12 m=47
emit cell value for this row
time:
h=6 m=18
